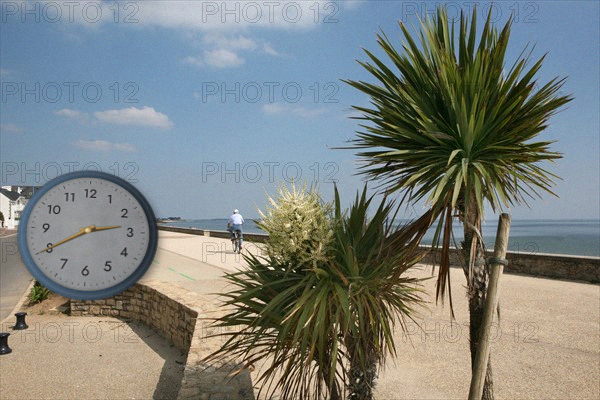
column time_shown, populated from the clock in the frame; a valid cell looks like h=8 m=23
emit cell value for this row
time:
h=2 m=40
